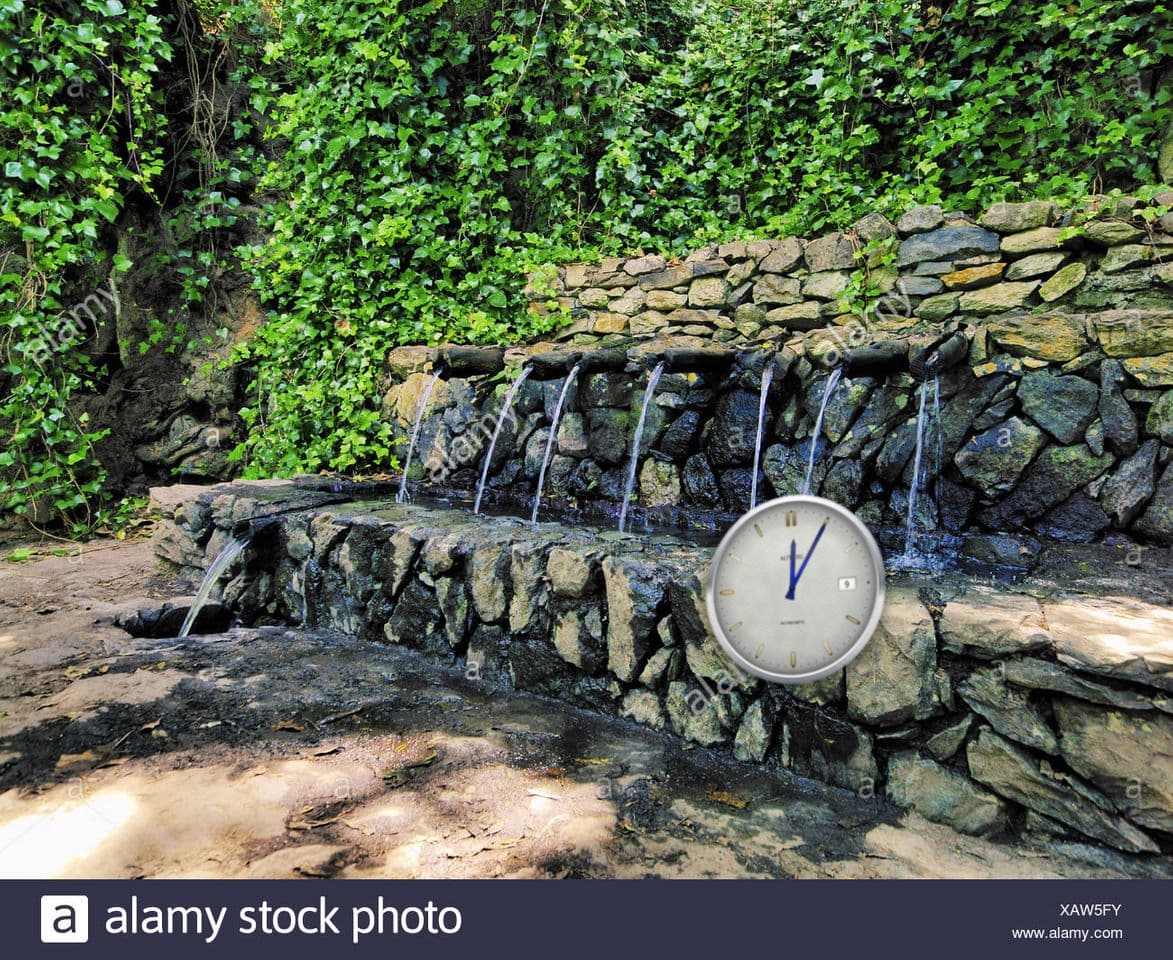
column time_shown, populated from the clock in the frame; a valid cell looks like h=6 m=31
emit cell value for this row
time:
h=12 m=5
